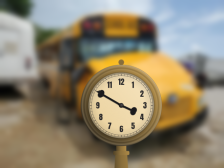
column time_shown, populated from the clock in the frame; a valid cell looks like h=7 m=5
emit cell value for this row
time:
h=3 m=50
